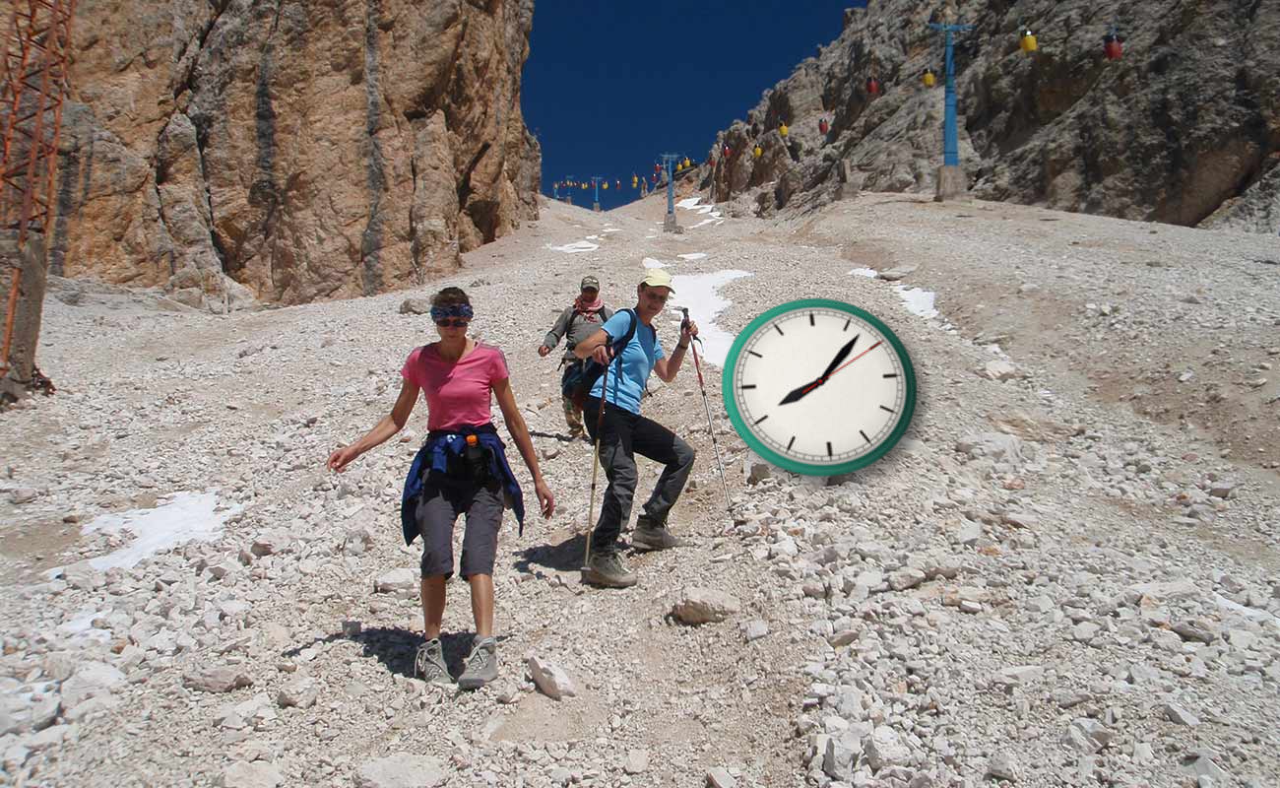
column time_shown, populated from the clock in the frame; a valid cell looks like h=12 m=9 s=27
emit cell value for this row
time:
h=8 m=7 s=10
